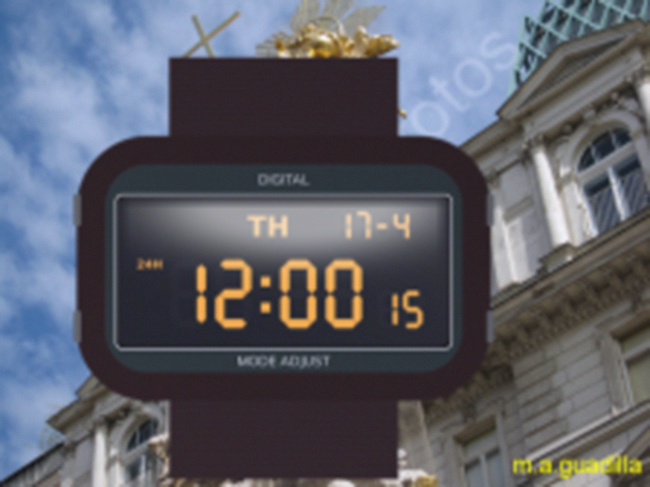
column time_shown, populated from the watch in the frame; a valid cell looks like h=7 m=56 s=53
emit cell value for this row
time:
h=12 m=0 s=15
